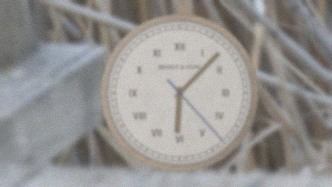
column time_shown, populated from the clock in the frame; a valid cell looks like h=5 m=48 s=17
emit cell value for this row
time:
h=6 m=7 s=23
